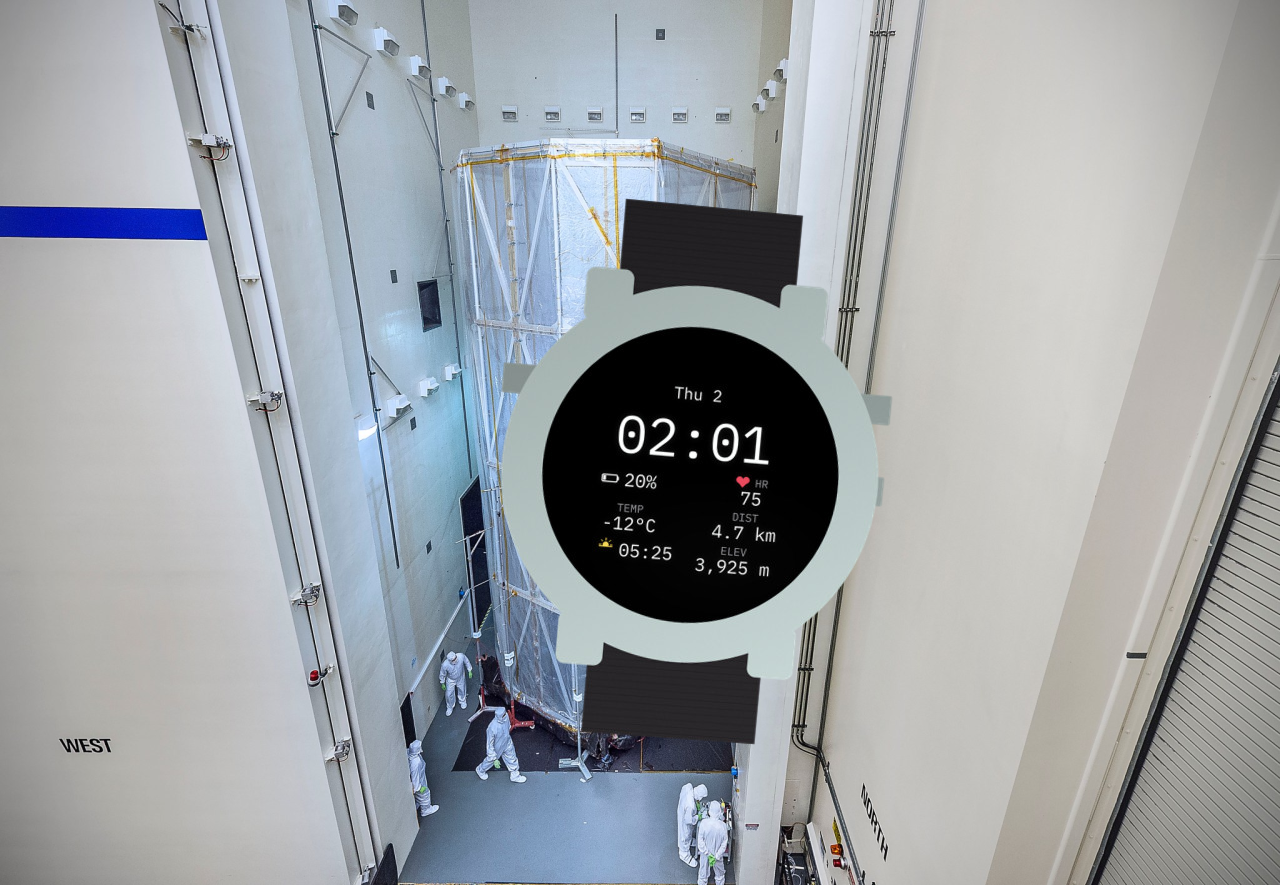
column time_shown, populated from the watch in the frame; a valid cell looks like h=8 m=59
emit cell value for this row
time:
h=2 m=1
